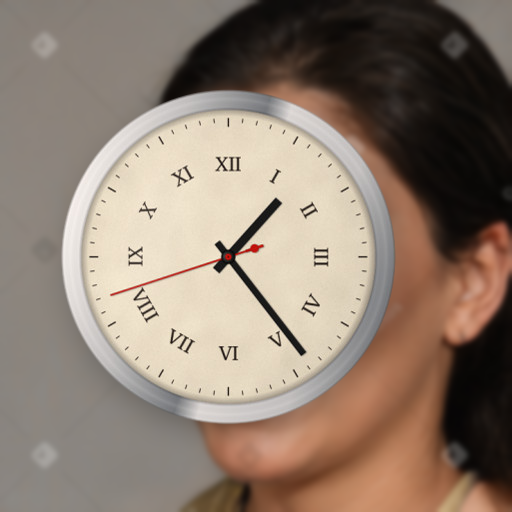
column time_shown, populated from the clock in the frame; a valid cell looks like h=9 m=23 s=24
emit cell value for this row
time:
h=1 m=23 s=42
